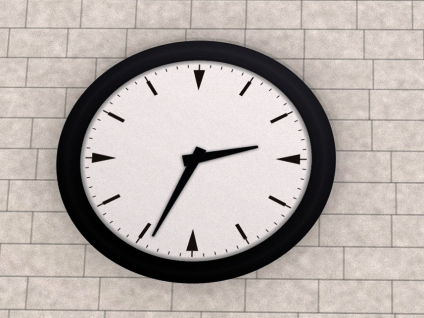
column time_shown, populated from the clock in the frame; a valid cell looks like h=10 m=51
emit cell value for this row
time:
h=2 m=34
